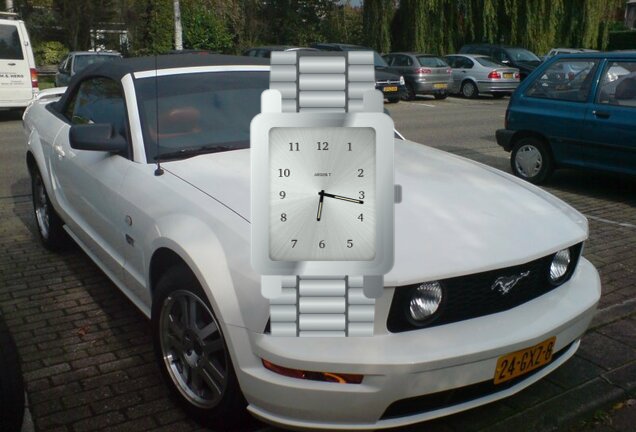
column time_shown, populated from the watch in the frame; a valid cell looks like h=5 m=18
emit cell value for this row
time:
h=6 m=17
